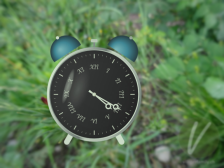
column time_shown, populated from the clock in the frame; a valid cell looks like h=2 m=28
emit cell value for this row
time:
h=4 m=20
